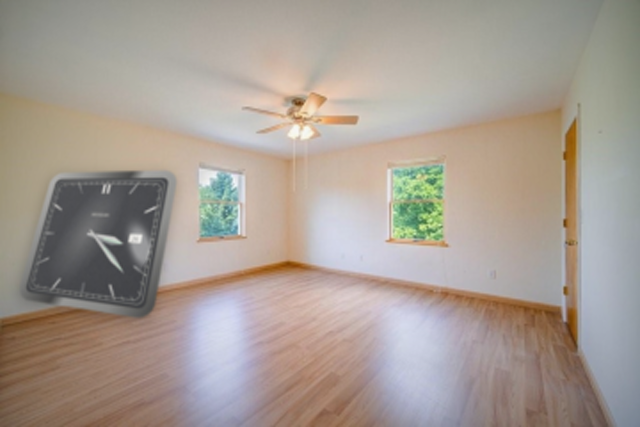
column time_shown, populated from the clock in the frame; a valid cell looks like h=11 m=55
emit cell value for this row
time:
h=3 m=22
